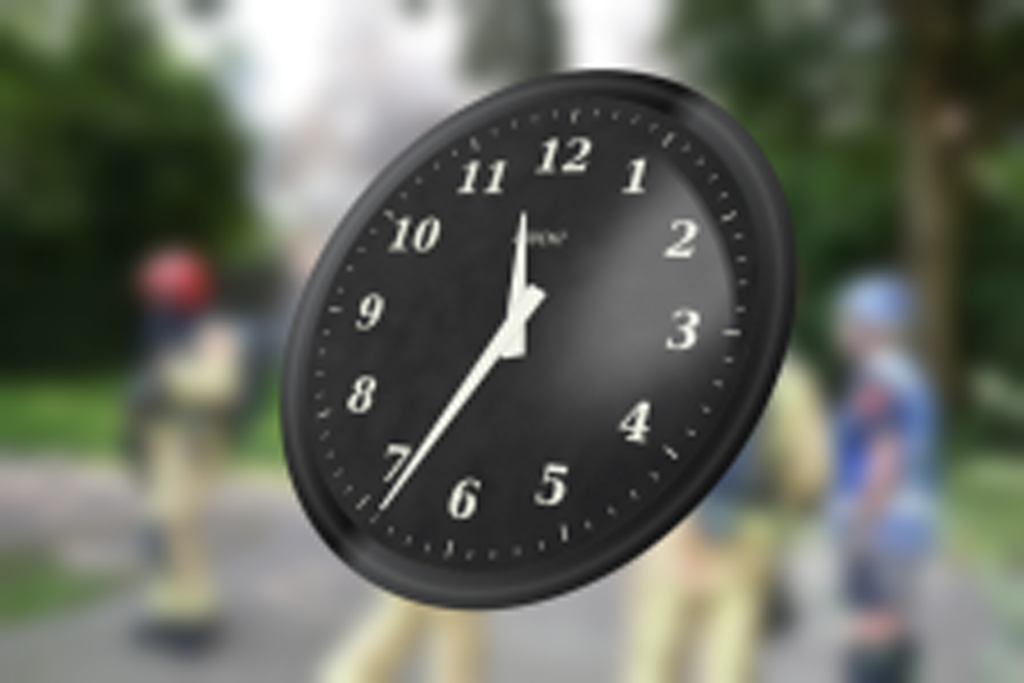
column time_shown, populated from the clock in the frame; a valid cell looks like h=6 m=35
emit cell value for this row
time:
h=11 m=34
